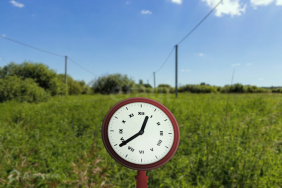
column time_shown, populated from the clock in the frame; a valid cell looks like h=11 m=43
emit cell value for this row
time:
h=12 m=39
